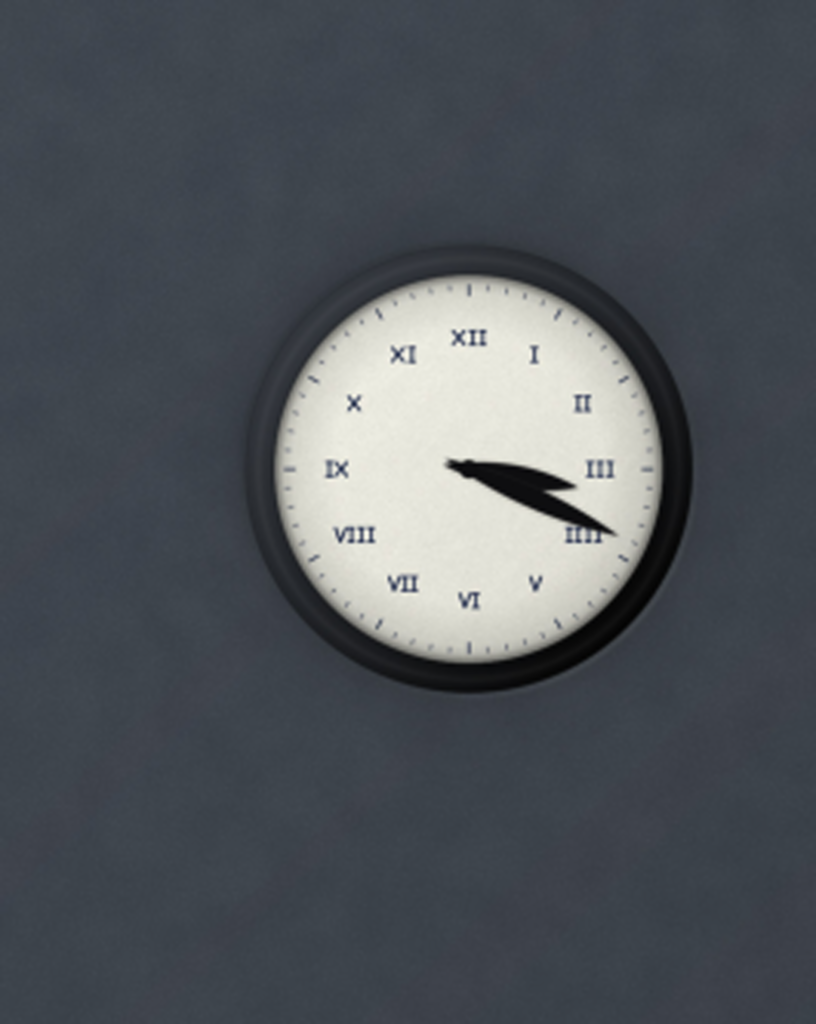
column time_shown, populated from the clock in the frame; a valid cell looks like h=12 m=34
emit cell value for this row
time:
h=3 m=19
